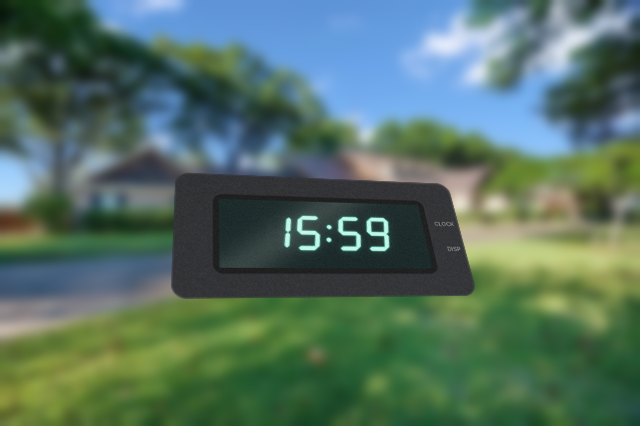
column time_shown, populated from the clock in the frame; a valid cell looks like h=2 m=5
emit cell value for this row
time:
h=15 m=59
